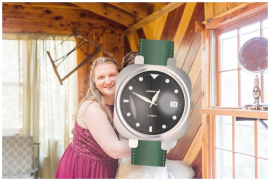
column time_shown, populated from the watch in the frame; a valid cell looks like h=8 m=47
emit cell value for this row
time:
h=12 m=49
